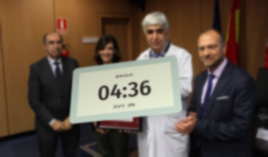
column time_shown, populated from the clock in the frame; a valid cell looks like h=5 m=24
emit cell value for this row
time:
h=4 m=36
